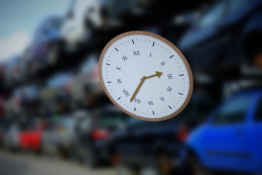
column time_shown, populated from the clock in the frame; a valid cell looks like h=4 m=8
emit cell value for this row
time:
h=2 m=37
